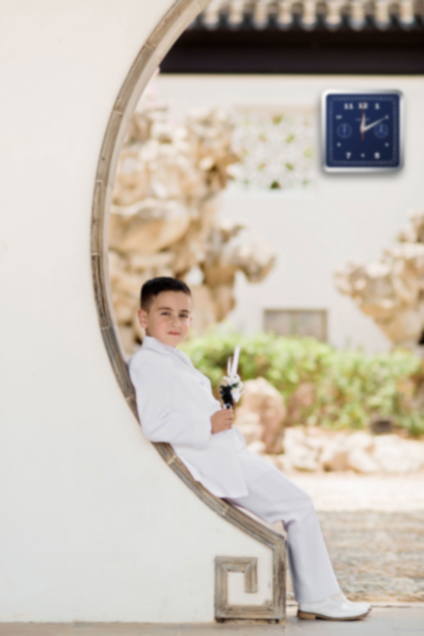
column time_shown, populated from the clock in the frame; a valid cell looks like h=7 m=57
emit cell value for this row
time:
h=12 m=10
